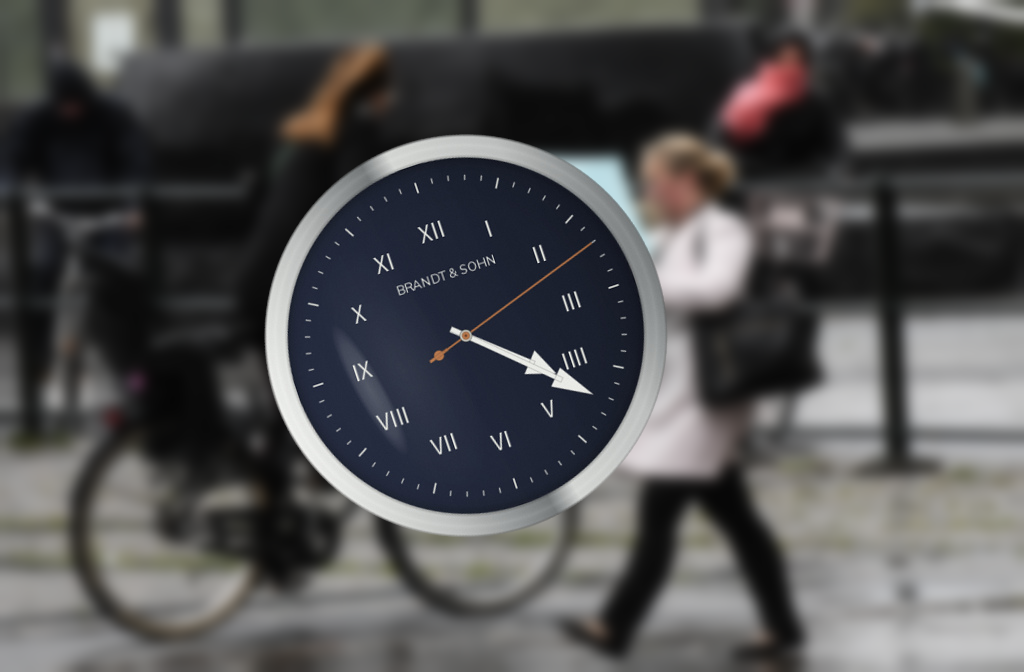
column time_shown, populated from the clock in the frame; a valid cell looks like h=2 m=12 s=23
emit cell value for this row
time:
h=4 m=22 s=12
